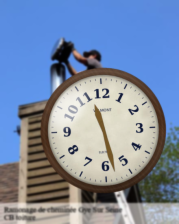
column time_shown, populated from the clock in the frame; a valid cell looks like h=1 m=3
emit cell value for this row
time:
h=11 m=28
